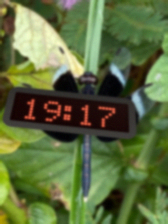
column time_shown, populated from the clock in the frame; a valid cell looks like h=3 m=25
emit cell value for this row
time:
h=19 m=17
